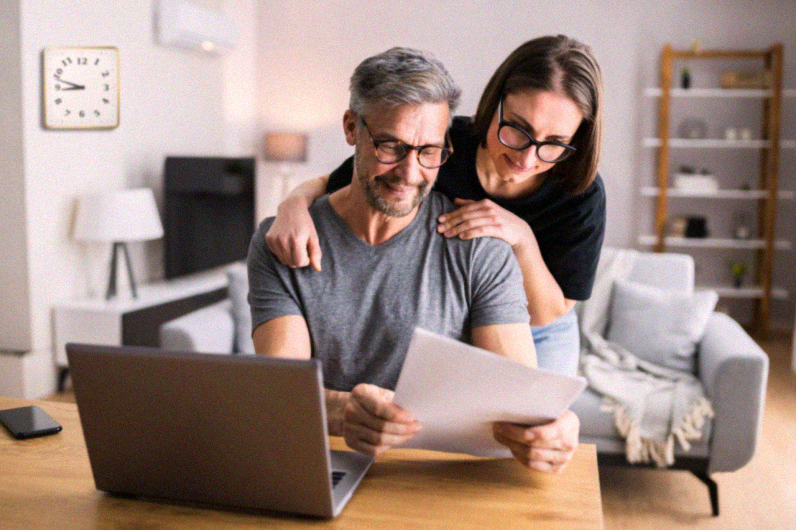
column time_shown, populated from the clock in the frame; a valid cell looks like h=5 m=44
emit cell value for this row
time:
h=8 m=48
